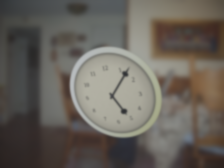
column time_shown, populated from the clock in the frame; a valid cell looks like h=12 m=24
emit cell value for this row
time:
h=5 m=7
